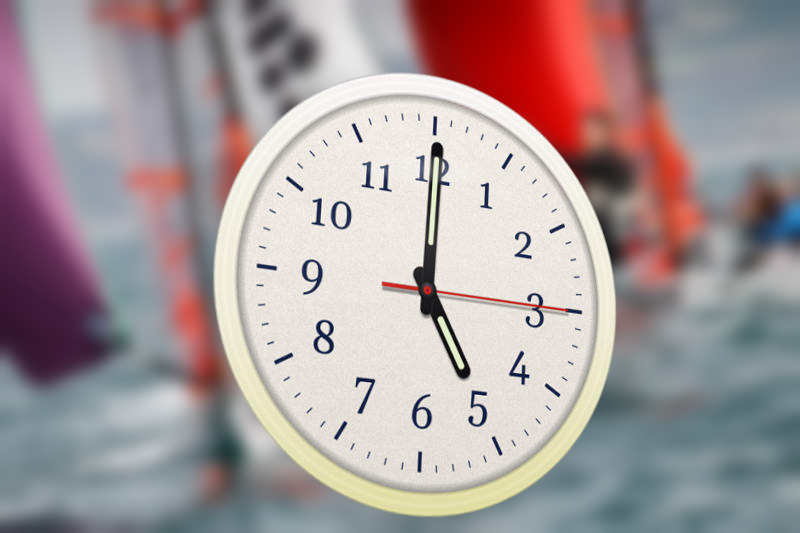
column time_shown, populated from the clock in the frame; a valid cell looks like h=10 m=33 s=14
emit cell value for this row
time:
h=5 m=0 s=15
